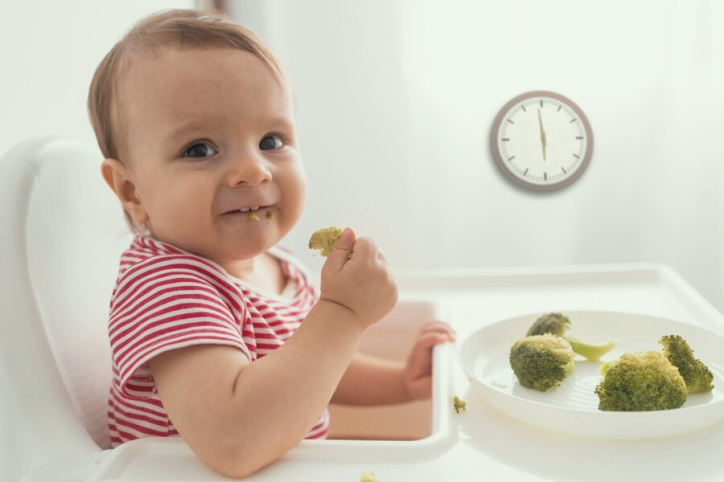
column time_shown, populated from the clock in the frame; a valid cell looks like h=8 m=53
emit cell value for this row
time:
h=5 m=59
